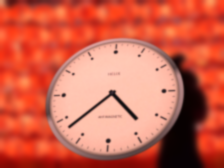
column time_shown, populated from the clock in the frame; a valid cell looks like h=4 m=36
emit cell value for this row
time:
h=4 m=38
